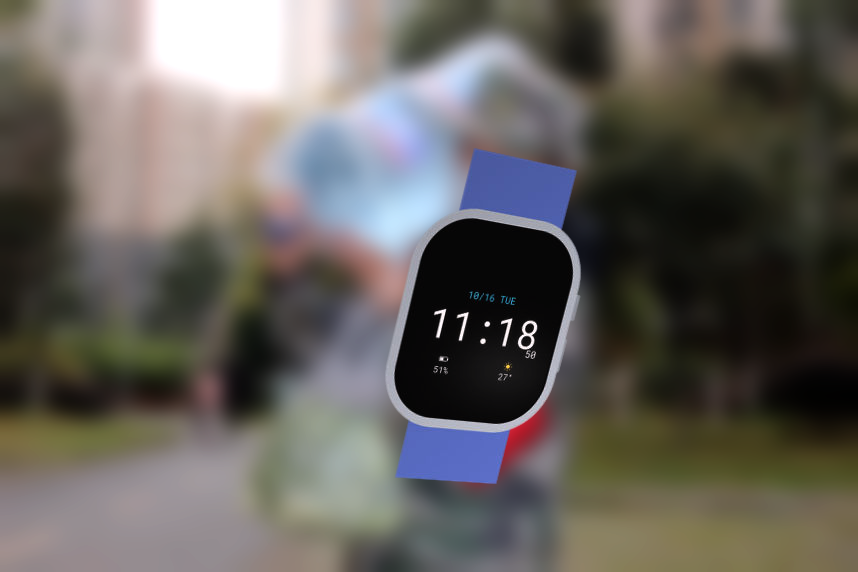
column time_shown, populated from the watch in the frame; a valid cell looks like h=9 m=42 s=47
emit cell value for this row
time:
h=11 m=18 s=50
